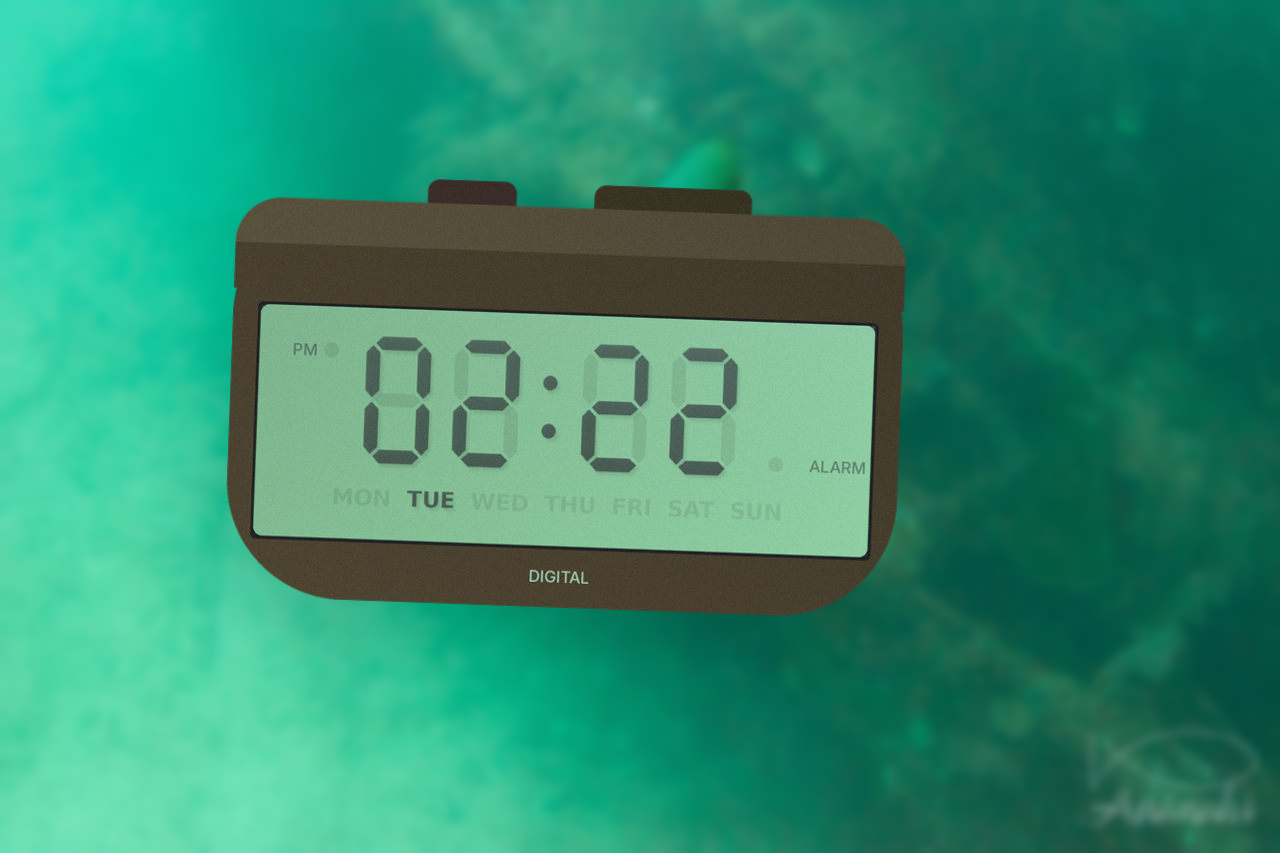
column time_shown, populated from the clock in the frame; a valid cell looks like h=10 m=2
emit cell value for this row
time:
h=2 m=22
